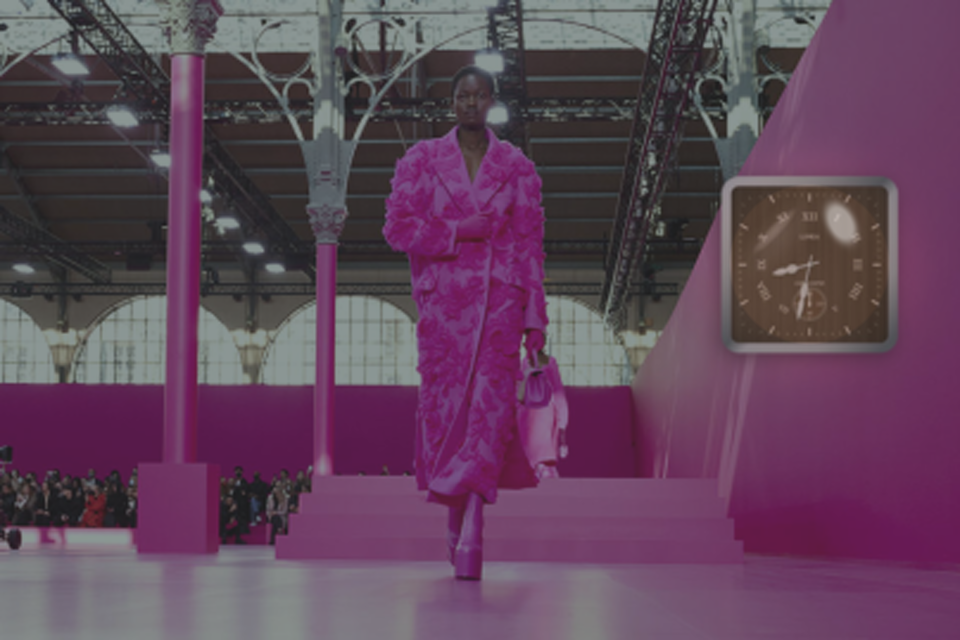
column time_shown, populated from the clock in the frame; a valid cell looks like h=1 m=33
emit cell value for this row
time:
h=8 m=32
